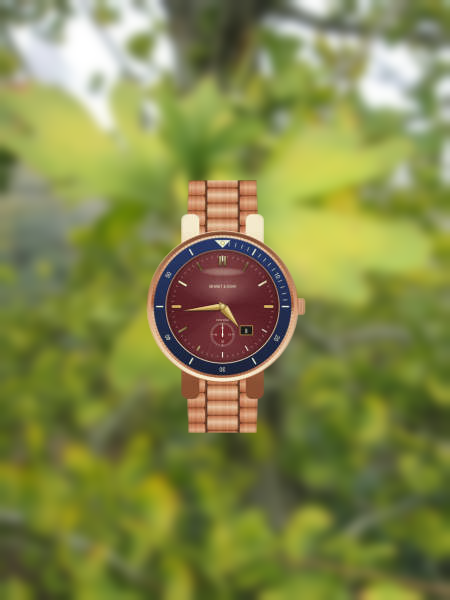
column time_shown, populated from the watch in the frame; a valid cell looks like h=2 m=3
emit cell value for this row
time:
h=4 m=44
